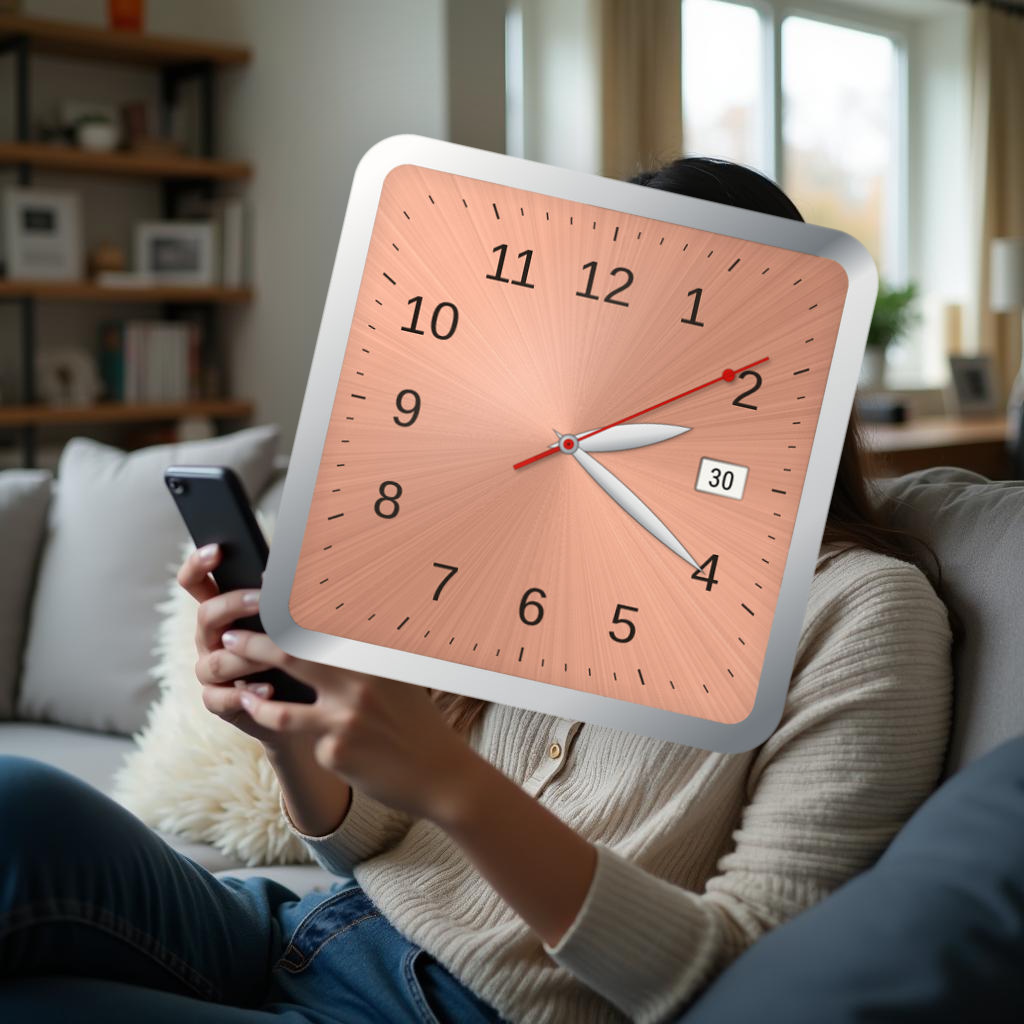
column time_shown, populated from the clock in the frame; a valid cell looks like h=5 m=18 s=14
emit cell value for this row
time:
h=2 m=20 s=9
